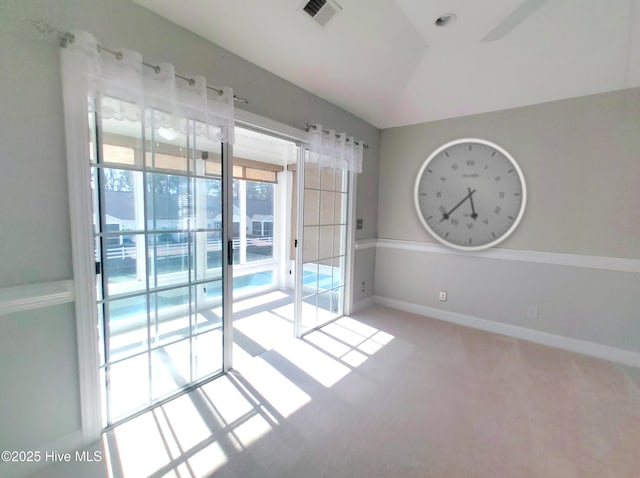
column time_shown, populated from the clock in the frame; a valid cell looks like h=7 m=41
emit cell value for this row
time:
h=5 m=38
